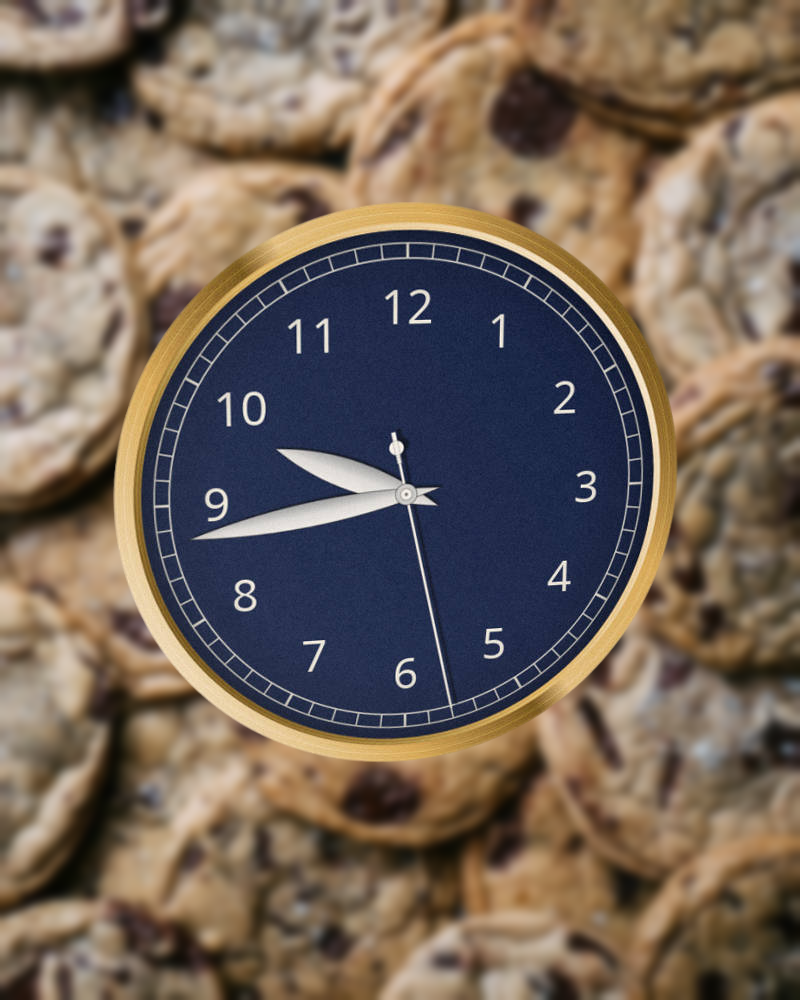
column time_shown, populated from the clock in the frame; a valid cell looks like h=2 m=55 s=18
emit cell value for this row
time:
h=9 m=43 s=28
